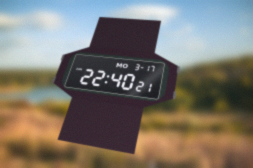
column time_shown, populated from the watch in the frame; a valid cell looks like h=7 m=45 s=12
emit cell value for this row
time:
h=22 m=40 s=21
